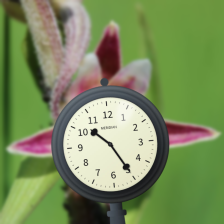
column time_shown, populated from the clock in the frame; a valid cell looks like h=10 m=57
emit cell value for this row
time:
h=10 m=25
